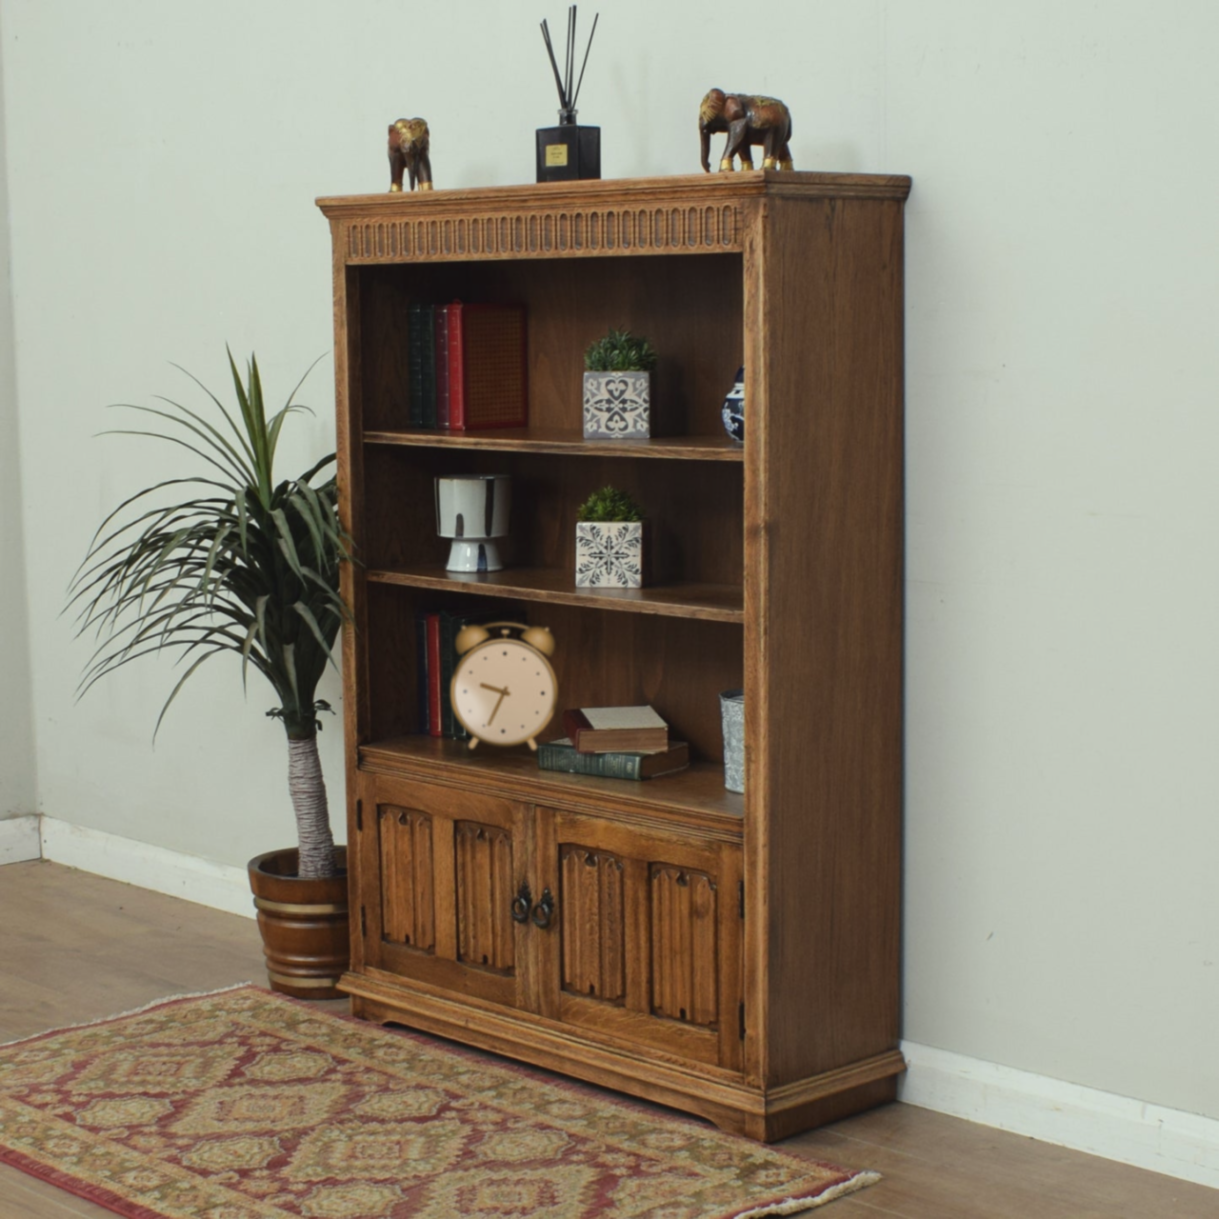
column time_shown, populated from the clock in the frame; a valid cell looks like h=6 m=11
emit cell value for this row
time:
h=9 m=34
